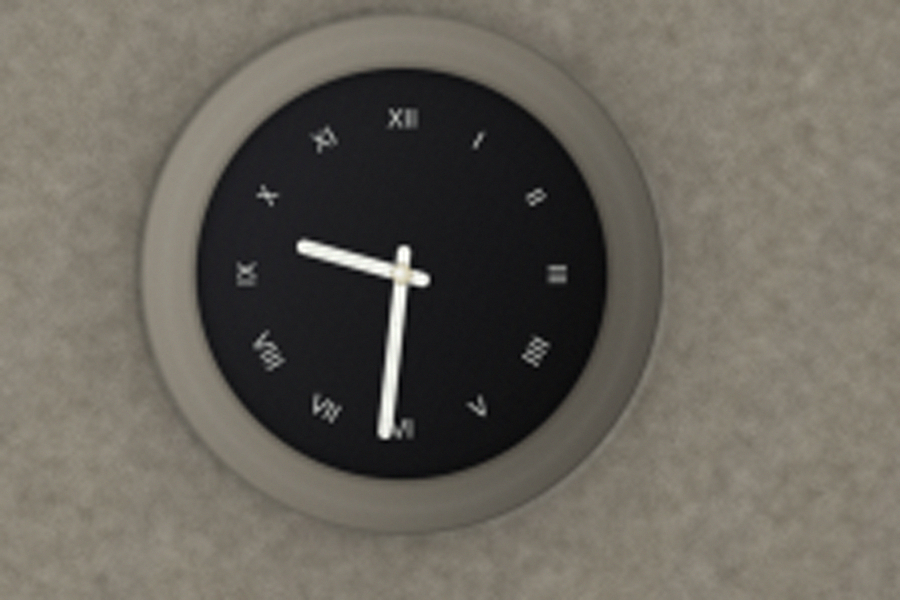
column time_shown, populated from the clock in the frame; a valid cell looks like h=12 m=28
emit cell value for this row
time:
h=9 m=31
